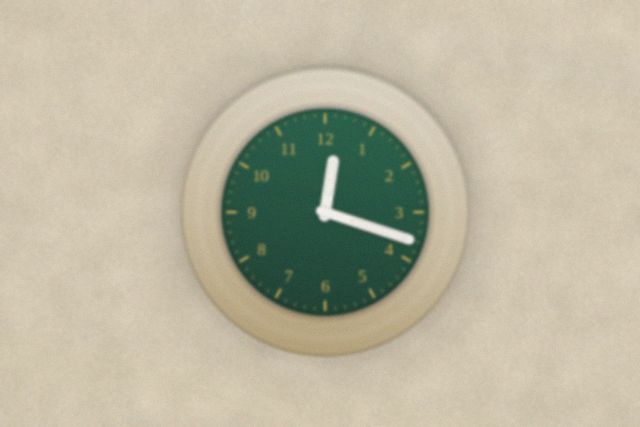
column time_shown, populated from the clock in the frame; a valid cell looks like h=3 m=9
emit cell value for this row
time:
h=12 m=18
